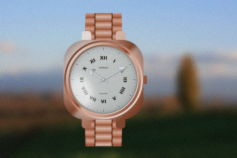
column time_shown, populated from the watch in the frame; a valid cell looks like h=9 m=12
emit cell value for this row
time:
h=10 m=10
